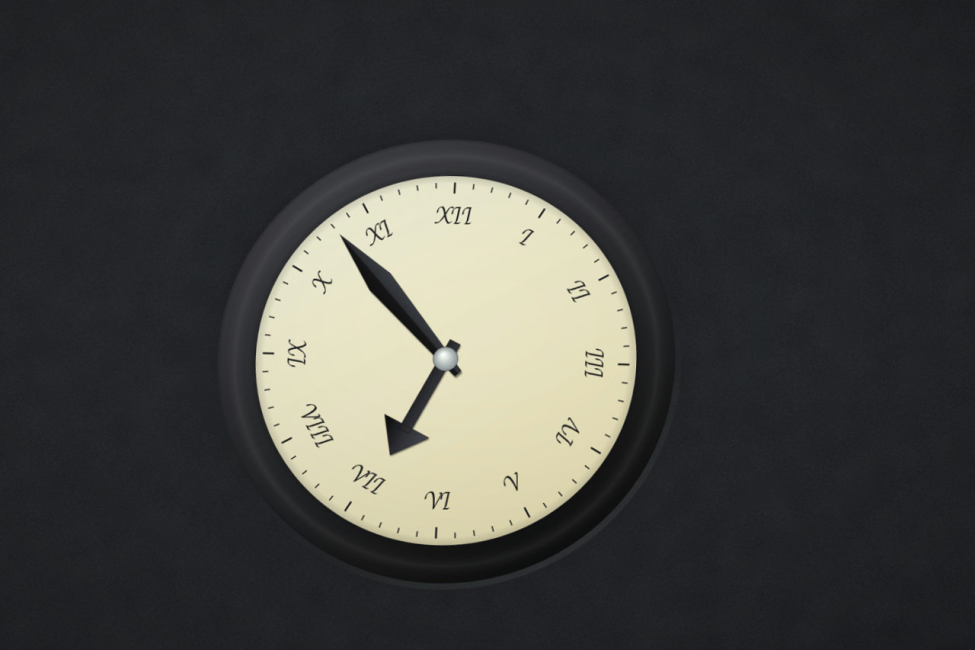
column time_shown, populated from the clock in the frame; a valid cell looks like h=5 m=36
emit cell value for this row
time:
h=6 m=53
